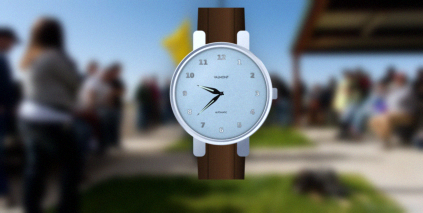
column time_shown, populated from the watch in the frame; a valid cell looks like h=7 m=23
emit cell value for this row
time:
h=9 m=38
